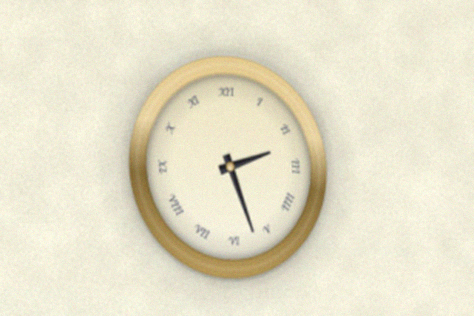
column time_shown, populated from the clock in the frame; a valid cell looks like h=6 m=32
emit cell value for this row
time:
h=2 m=27
